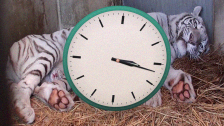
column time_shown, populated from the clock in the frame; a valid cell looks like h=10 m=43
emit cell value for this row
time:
h=3 m=17
